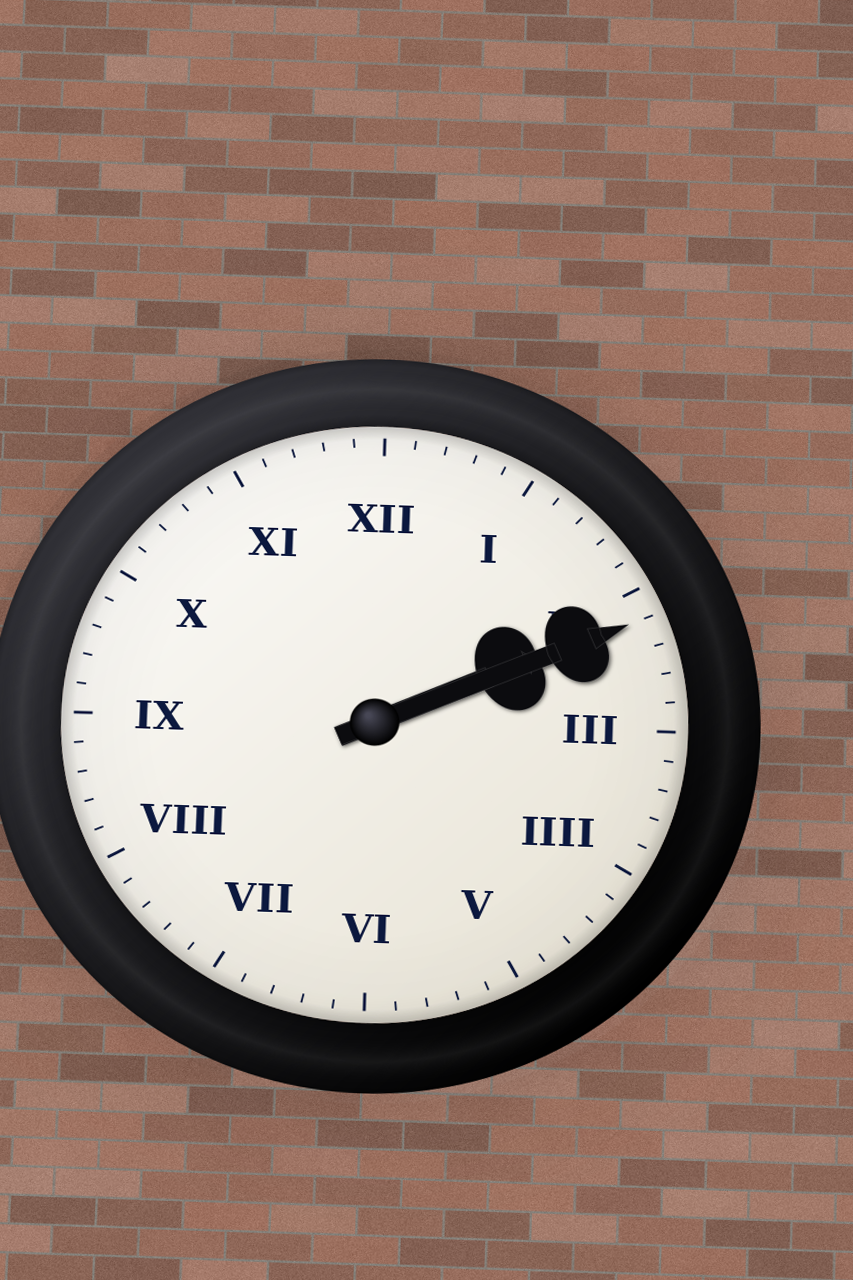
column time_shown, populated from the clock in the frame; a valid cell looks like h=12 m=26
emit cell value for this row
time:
h=2 m=11
